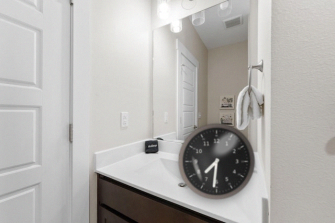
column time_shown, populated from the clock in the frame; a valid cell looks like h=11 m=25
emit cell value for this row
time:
h=7 m=31
